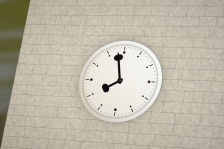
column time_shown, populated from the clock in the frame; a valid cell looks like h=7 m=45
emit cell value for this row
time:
h=7 m=58
